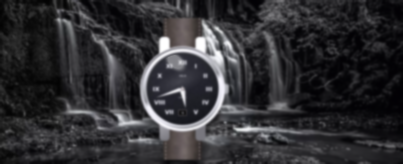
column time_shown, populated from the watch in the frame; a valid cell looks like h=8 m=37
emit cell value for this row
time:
h=5 m=42
